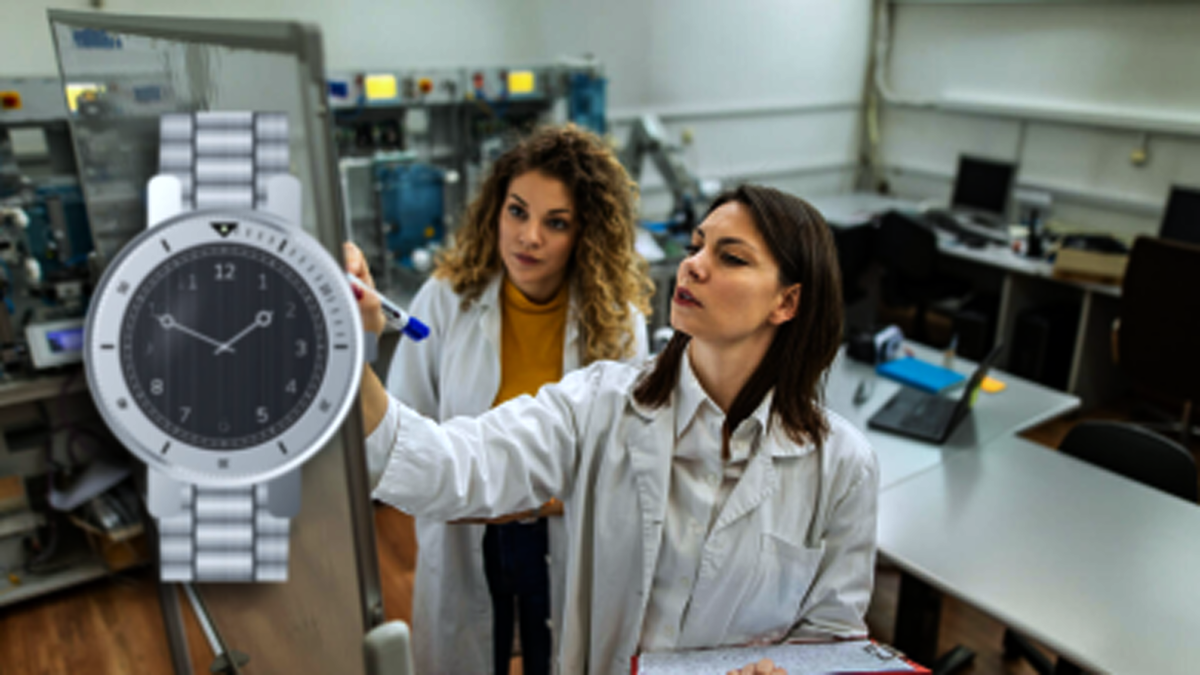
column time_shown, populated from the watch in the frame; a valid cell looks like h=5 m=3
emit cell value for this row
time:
h=1 m=49
